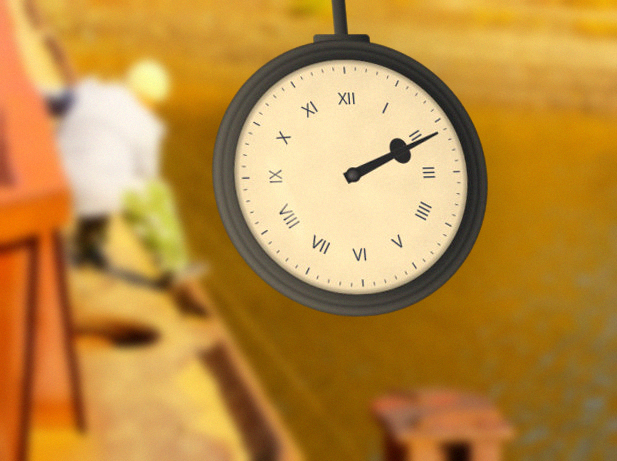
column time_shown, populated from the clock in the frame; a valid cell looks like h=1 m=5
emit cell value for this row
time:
h=2 m=11
